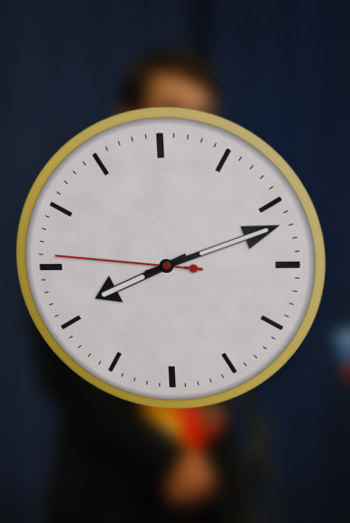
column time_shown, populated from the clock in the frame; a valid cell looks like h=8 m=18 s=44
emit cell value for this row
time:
h=8 m=11 s=46
